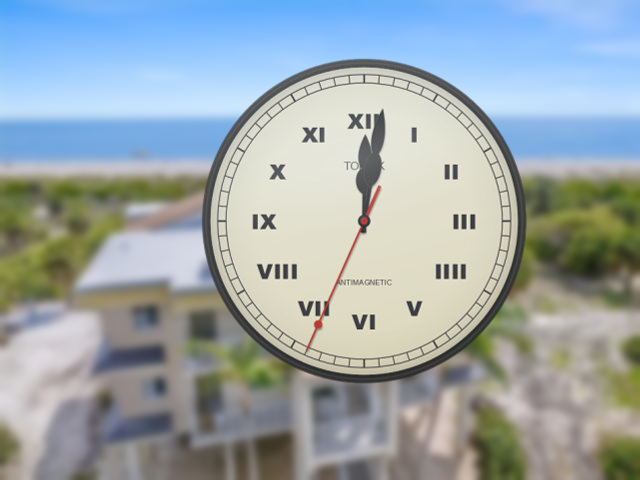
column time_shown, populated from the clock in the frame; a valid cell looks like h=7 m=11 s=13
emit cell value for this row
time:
h=12 m=1 s=34
